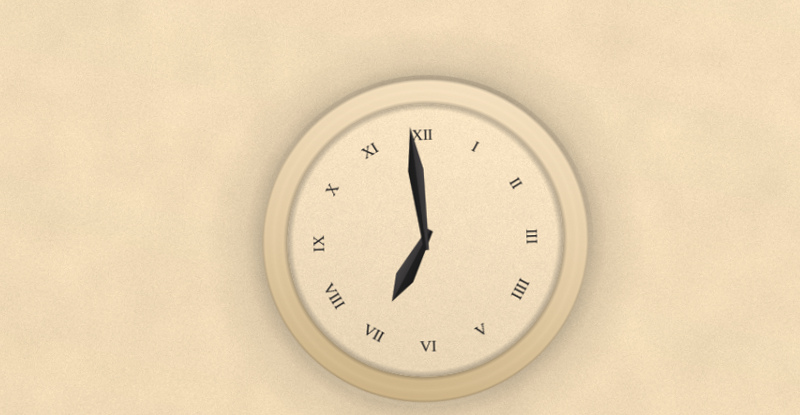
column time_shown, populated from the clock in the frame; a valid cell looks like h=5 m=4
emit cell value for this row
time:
h=6 m=59
